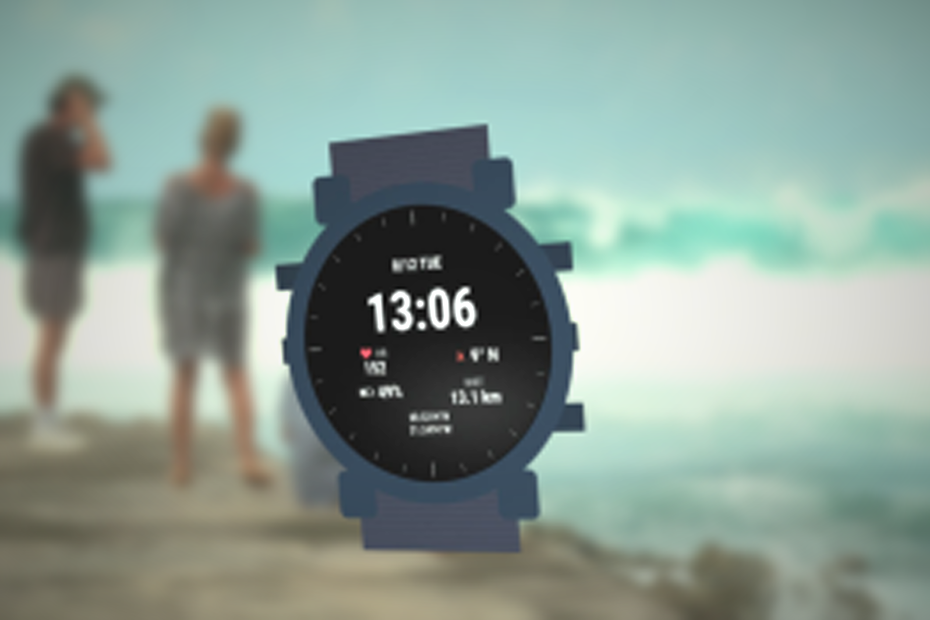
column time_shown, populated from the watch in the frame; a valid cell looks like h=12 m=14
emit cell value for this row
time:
h=13 m=6
